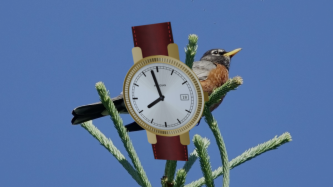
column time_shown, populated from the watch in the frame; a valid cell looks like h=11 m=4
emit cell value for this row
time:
h=7 m=58
